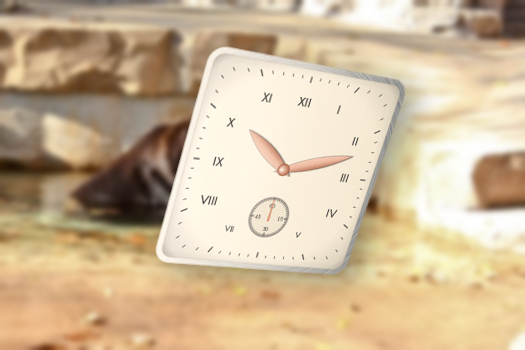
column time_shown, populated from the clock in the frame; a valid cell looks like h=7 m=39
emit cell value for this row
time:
h=10 m=12
